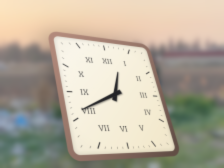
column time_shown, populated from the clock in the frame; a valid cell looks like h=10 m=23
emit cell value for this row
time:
h=12 m=41
